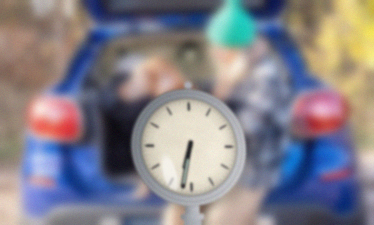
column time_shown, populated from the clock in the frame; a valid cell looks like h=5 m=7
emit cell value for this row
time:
h=6 m=32
